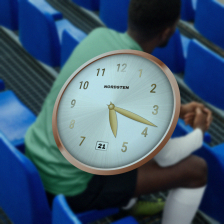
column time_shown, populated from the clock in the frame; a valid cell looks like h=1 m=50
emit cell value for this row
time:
h=5 m=18
